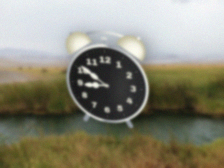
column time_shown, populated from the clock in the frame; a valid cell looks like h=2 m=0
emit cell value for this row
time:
h=8 m=51
